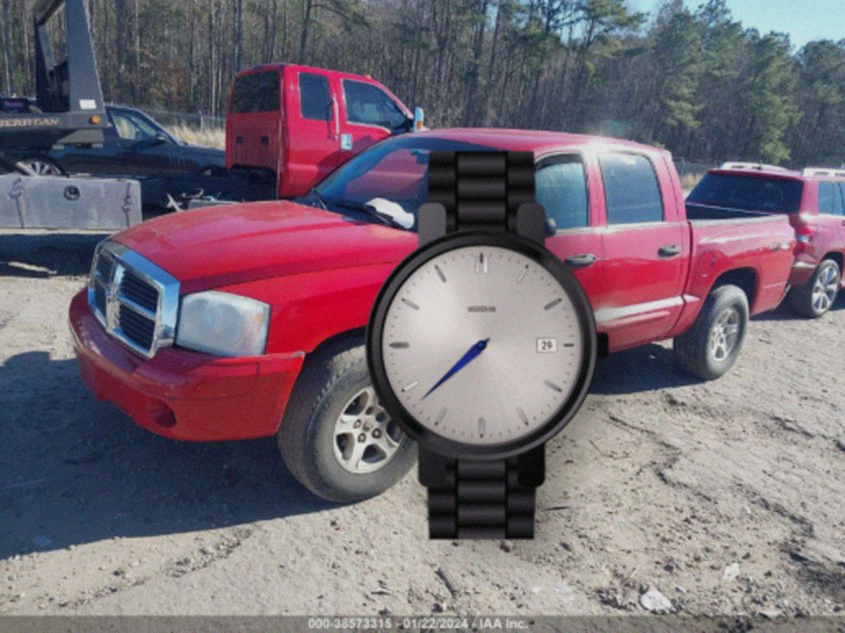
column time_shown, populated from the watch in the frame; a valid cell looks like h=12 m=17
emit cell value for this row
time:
h=7 m=38
